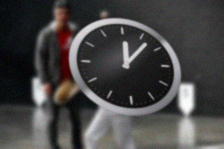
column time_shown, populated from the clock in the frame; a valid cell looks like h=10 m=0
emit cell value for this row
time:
h=12 m=7
